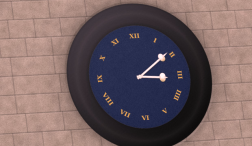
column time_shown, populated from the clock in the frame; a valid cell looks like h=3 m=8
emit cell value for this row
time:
h=3 m=9
